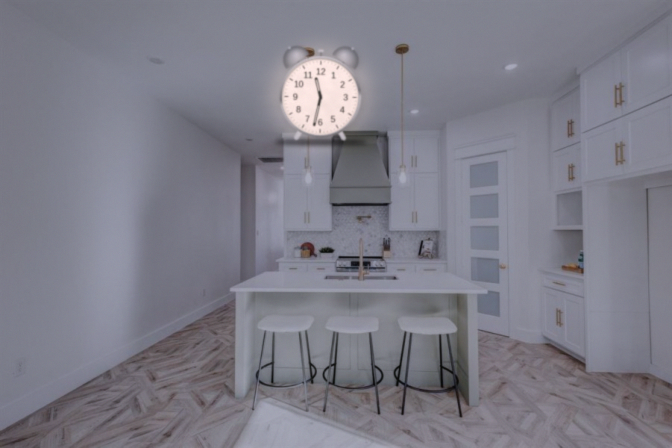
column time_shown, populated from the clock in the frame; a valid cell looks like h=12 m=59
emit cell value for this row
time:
h=11 m=32
